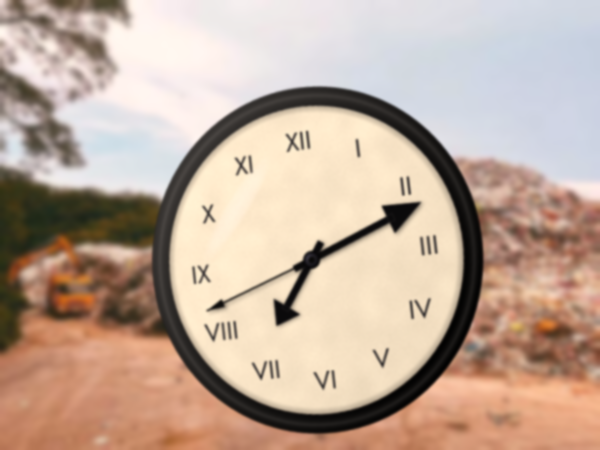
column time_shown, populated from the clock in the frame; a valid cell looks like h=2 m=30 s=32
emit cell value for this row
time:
h=7 m=11 s=42
